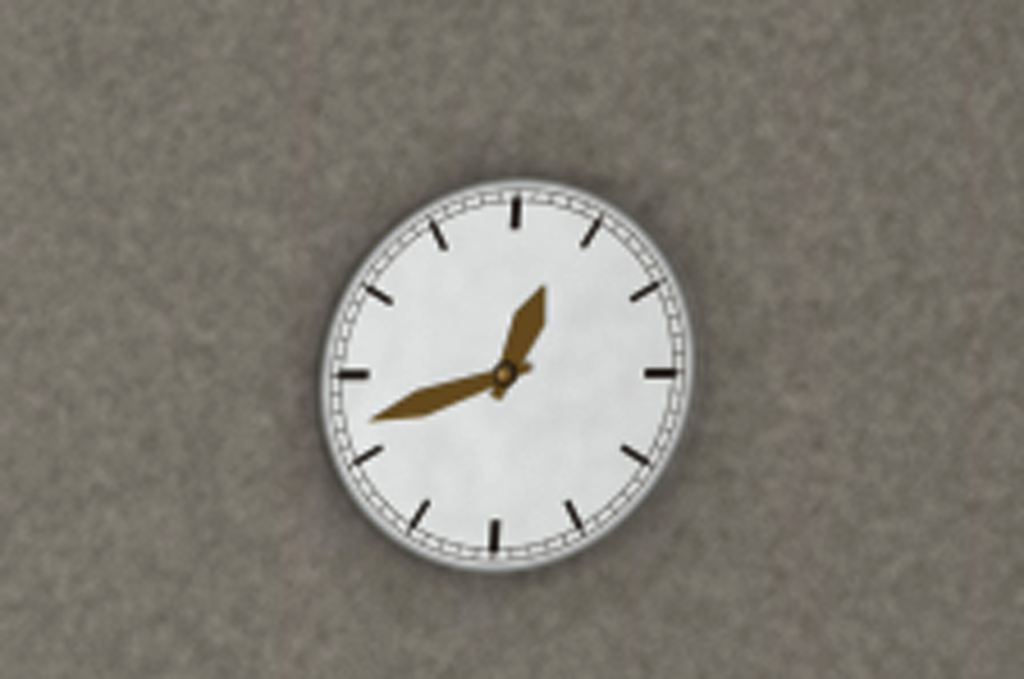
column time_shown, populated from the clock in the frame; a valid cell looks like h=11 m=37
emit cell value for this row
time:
h=12 m=42
